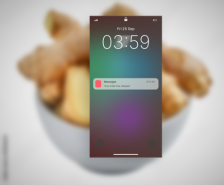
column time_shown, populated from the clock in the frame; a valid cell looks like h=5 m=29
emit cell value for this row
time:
h=3 m=59
